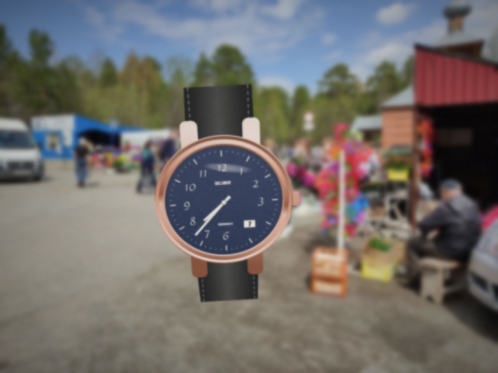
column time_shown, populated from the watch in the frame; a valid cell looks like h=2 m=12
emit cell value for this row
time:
h=7 m=37
